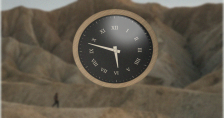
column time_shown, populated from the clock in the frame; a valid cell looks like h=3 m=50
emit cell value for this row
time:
h=5 m=48
